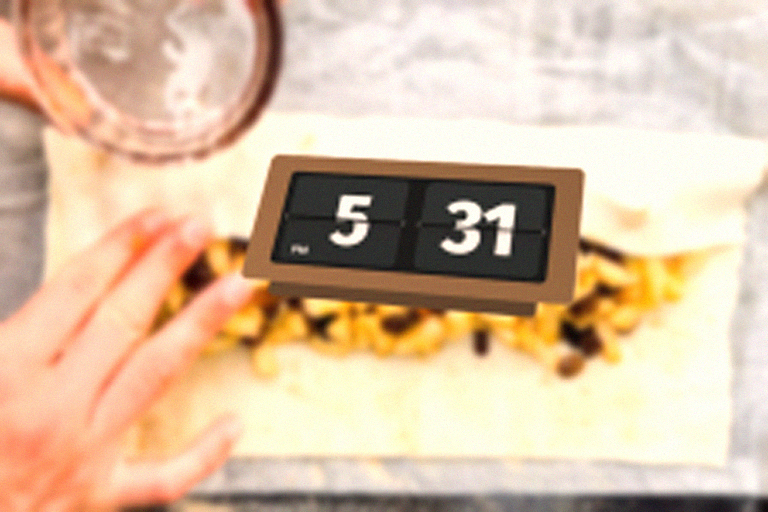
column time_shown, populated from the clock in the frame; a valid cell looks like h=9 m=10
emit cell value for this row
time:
h=5 m=31
